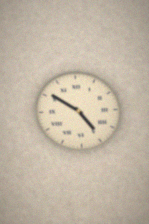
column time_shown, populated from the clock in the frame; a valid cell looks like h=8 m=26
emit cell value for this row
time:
h=4 m=51
